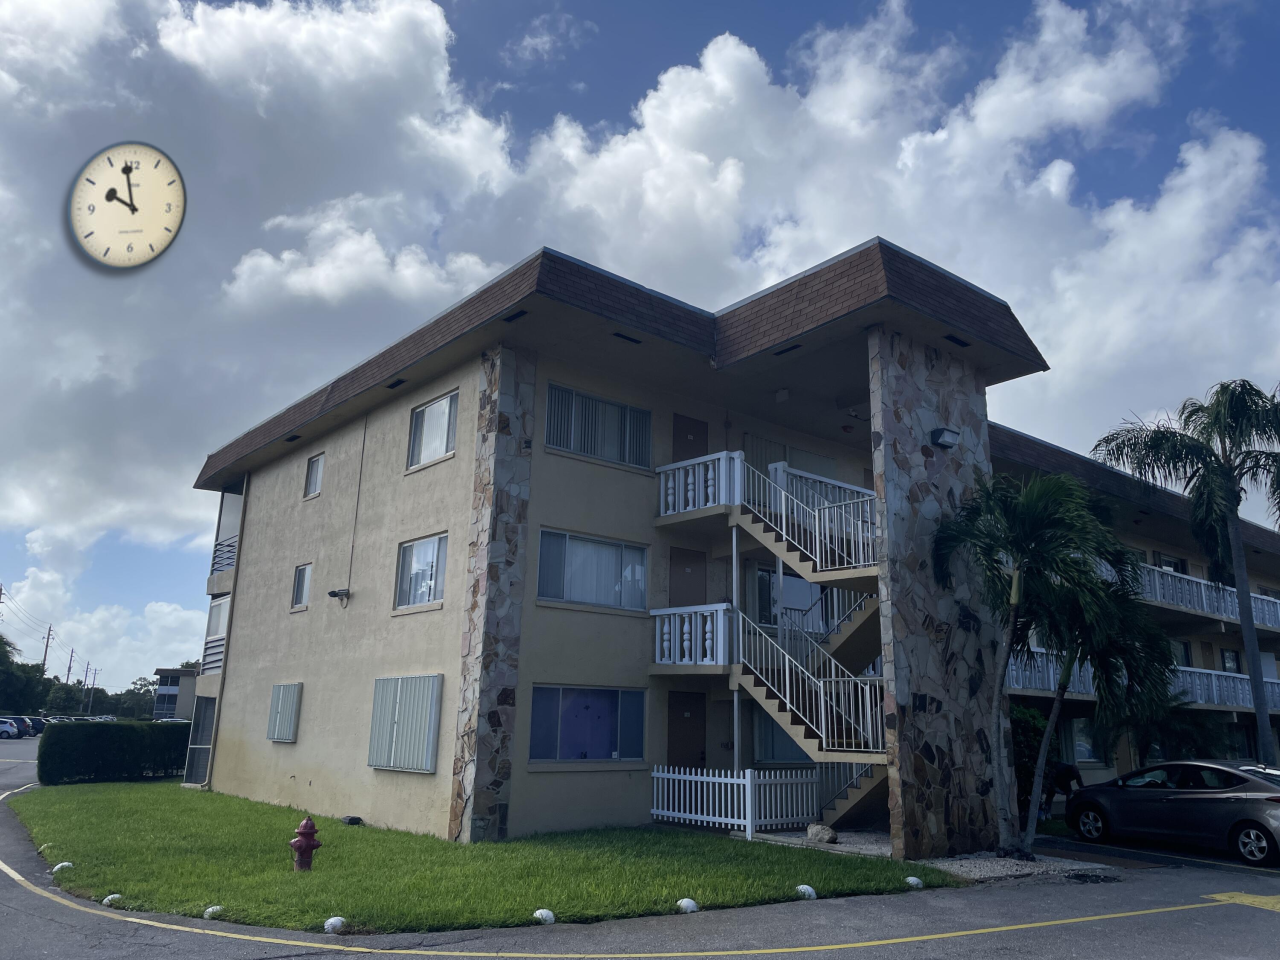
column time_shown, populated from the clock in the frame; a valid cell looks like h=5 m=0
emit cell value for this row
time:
h=9 m=58
